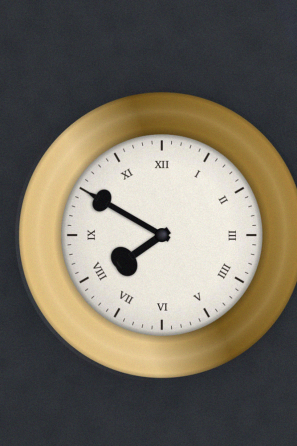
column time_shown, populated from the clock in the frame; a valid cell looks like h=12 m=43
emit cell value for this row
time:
h=7 m=50
